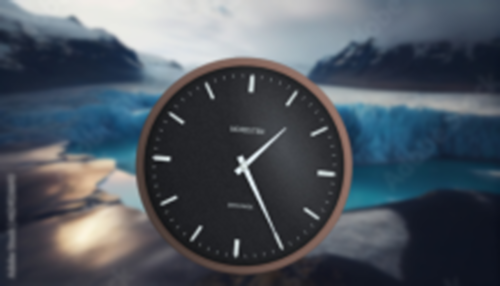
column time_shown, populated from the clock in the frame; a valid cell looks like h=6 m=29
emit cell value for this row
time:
h=1 m=25
